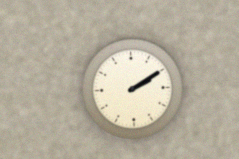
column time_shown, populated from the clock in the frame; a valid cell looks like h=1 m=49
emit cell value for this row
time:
h=2 m=10
